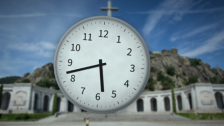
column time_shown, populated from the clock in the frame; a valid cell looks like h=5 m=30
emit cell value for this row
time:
h=5 m=42
